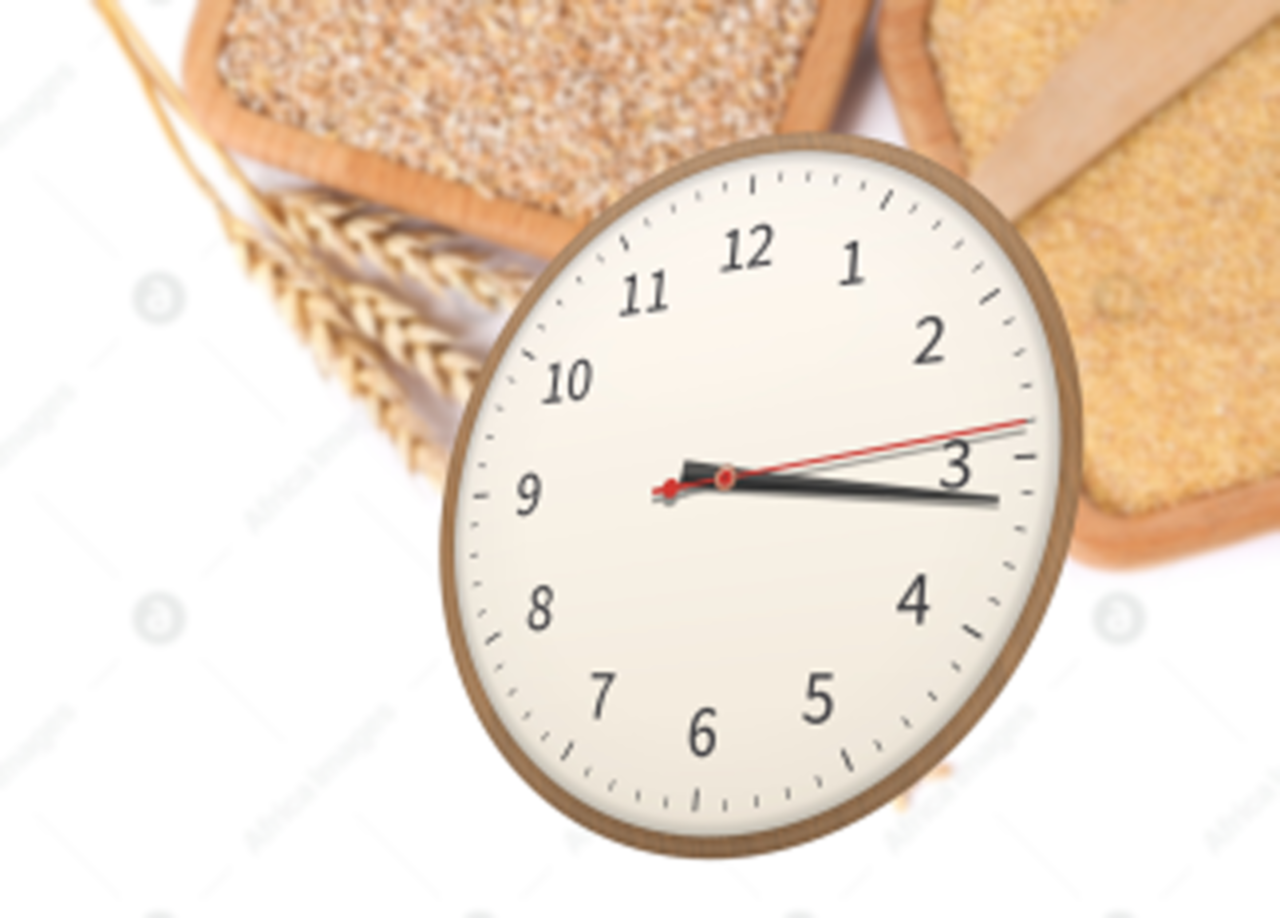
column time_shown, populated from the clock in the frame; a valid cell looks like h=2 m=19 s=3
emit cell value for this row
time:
h=3 m=16 s=14
